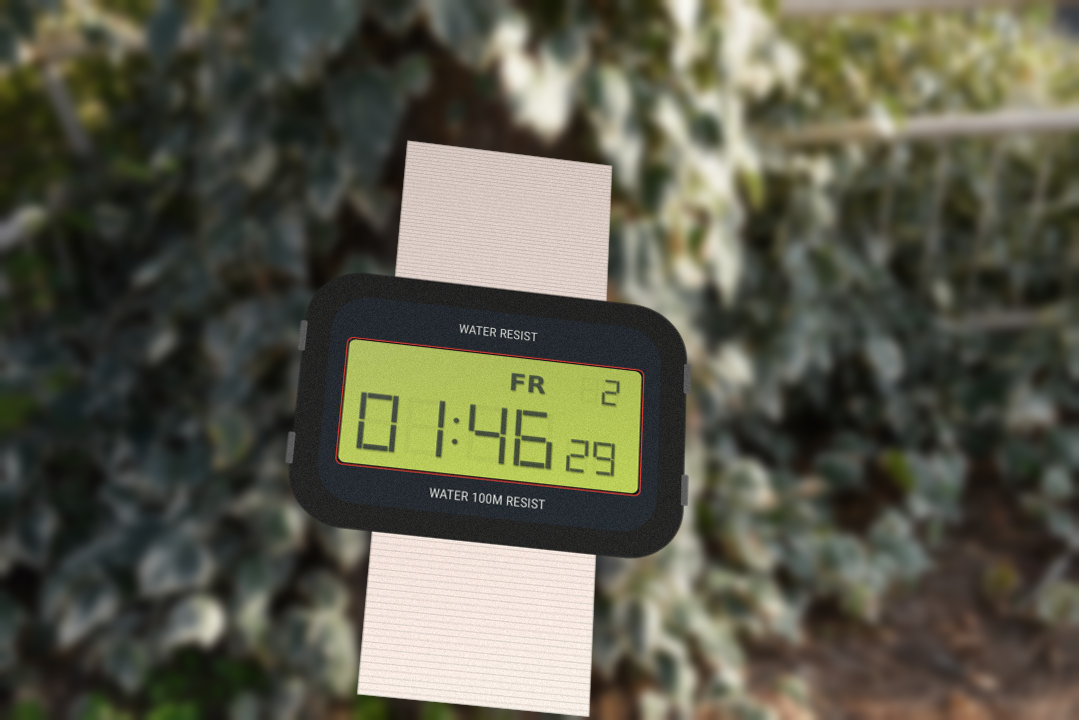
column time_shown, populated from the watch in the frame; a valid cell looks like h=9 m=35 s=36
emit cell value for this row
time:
h=1 m=46 s=29
